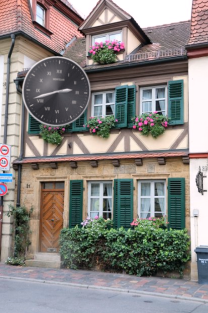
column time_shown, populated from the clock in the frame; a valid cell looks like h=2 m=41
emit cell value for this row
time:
h=2 m=42
